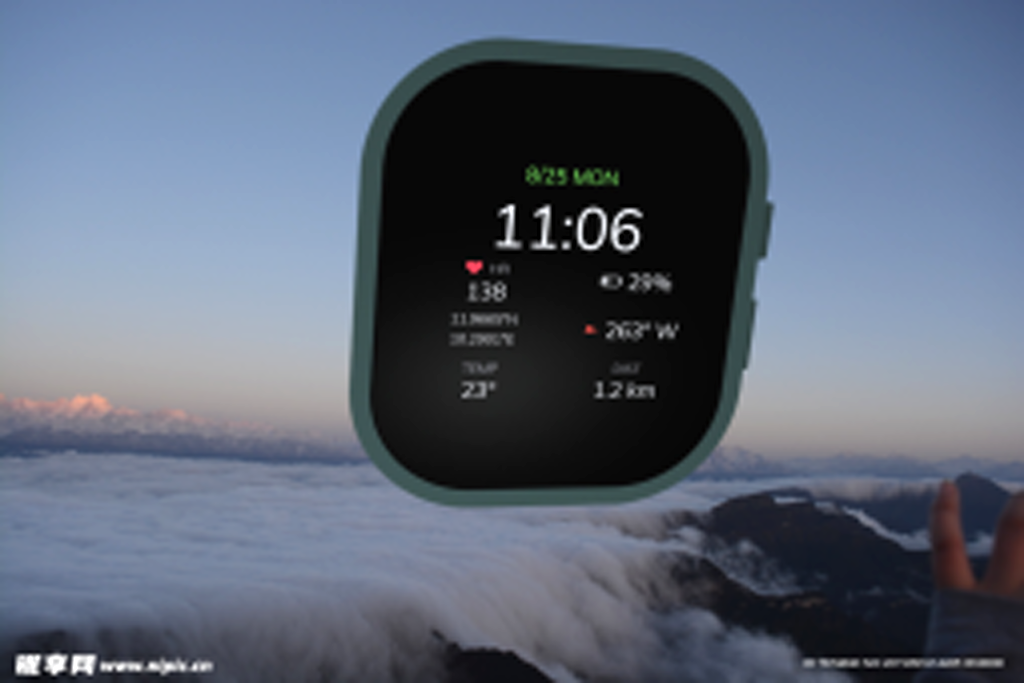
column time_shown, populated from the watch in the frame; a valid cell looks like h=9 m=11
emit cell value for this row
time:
h=11 m=6
